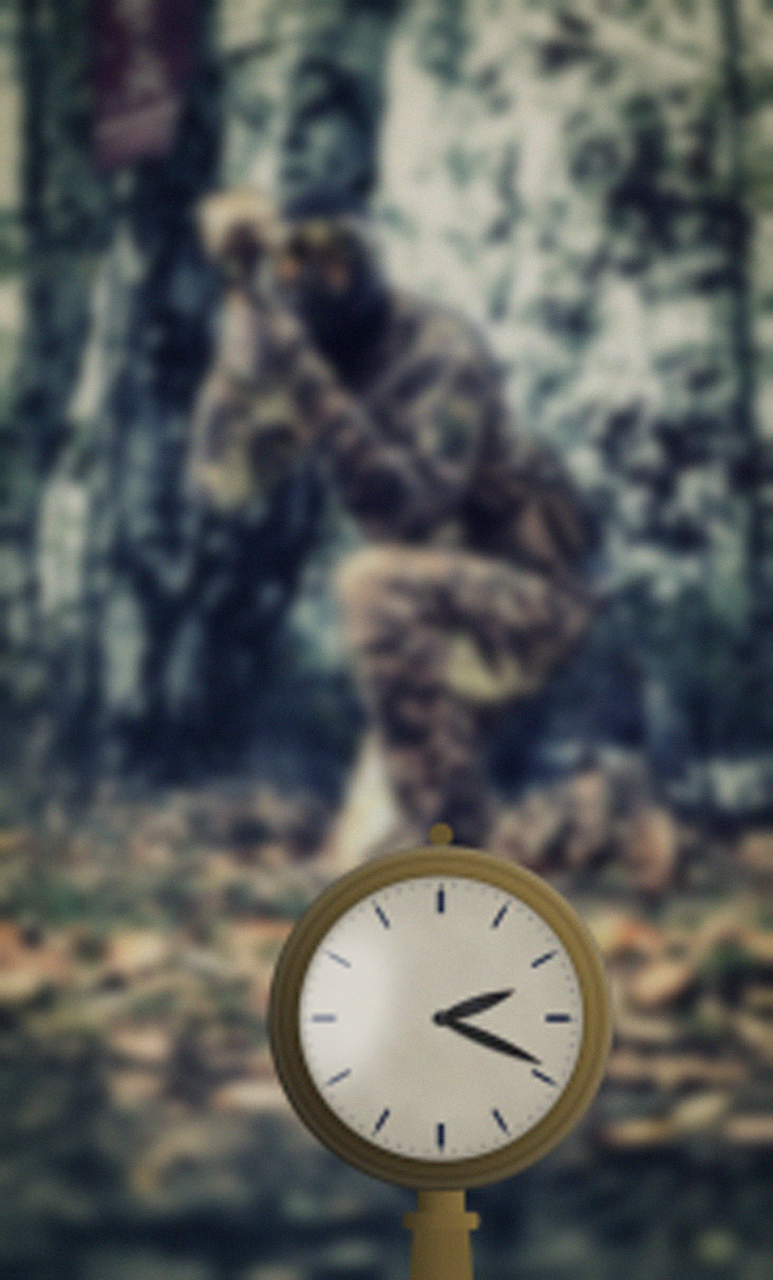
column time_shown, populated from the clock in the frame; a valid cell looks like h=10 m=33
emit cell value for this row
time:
h=2 m=19
